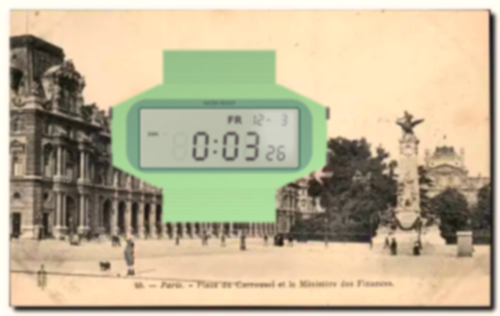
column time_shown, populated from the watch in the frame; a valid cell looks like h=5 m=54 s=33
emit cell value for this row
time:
h=0 m=3 s=26
